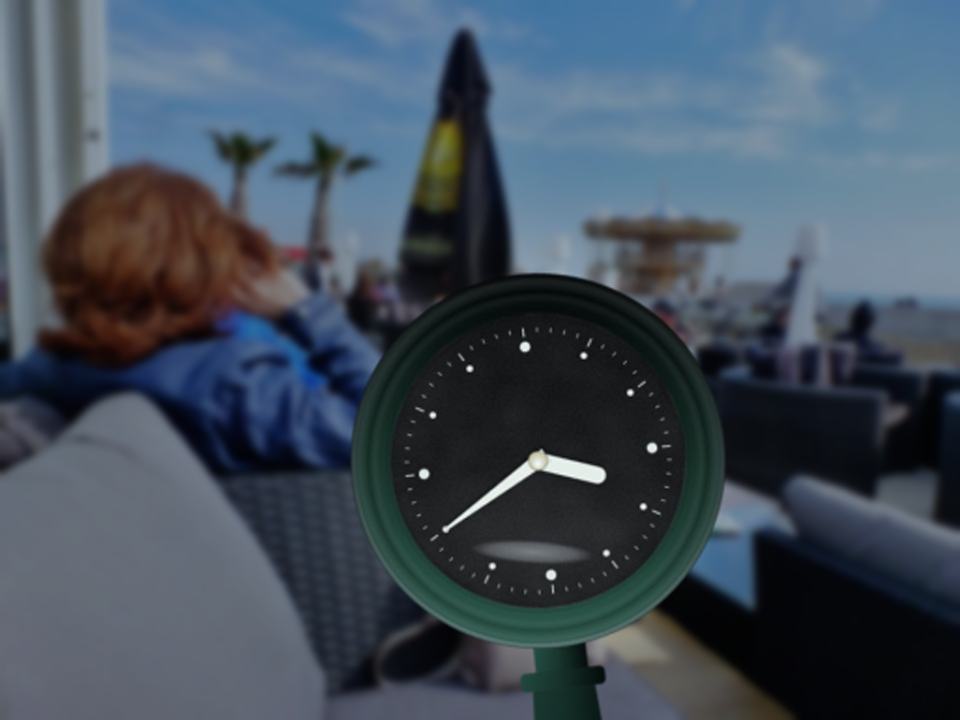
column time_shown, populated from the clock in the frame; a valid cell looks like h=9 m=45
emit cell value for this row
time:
h=3 m=40
